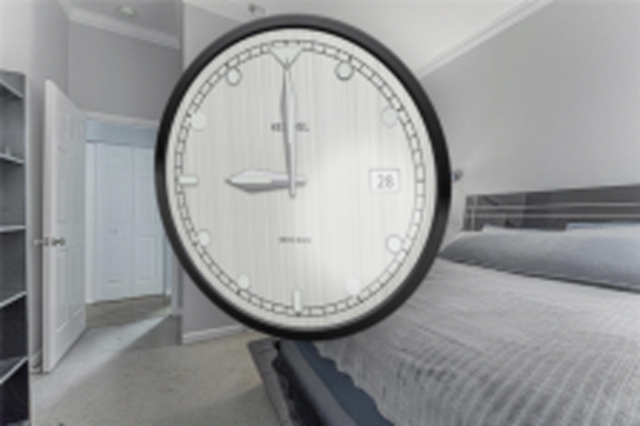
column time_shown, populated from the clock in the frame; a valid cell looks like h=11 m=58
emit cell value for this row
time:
h=9 m=0
